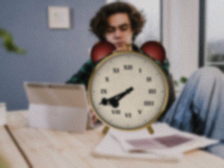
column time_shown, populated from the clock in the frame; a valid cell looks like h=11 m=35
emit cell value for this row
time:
h=7 m=41
